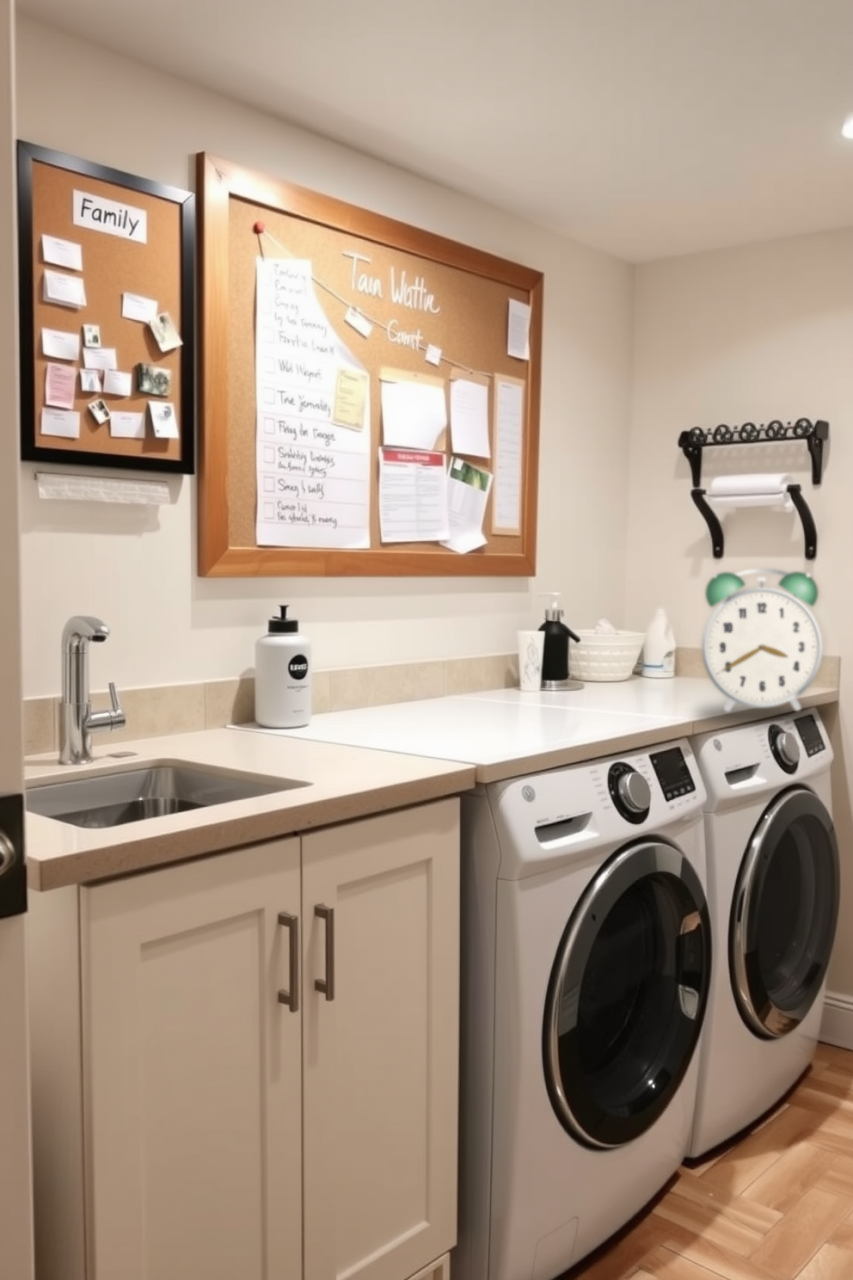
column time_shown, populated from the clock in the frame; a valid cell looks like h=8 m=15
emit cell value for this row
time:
h=3 m=40
